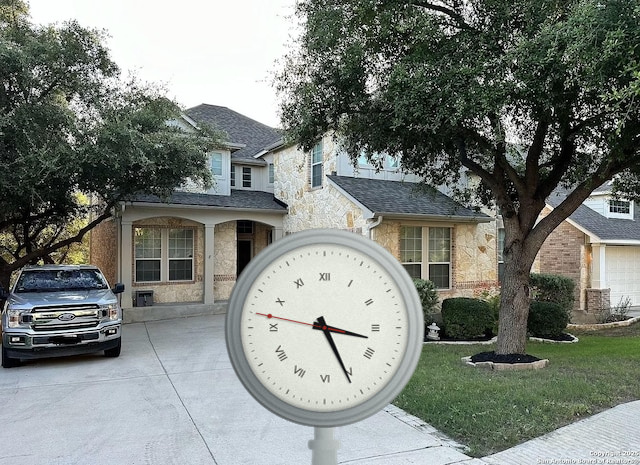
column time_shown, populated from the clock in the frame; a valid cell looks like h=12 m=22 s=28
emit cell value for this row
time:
h=3 m=25 s=47
